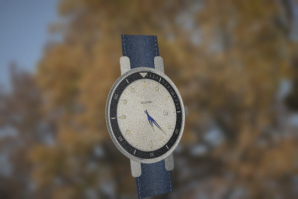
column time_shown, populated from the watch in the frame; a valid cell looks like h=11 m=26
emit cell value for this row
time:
h=5 m=23
